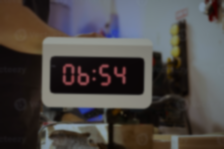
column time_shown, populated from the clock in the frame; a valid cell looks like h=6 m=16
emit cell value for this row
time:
h=6 m=54
